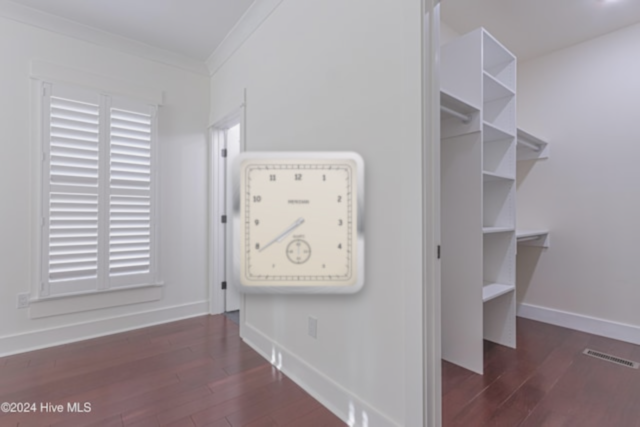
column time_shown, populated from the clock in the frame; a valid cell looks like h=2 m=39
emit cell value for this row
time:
h=7 m=39
